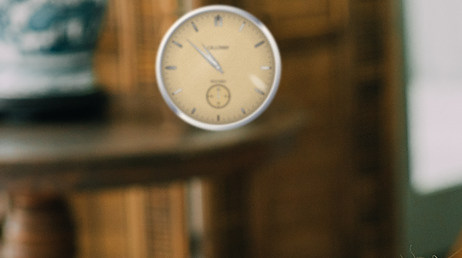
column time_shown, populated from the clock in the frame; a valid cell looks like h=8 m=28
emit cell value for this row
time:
h=10 m=52
